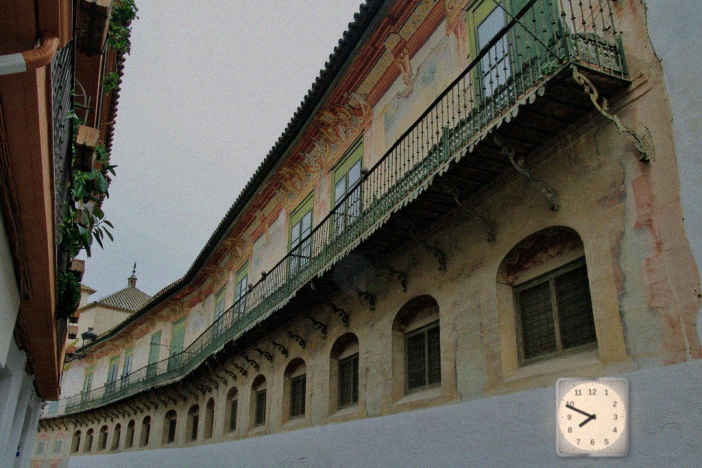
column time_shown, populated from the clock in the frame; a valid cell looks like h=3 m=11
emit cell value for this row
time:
h=7 m=49
